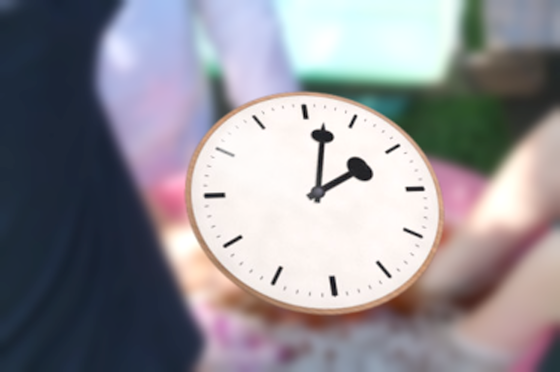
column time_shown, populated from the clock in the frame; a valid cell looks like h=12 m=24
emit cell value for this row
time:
h=2 m=2
